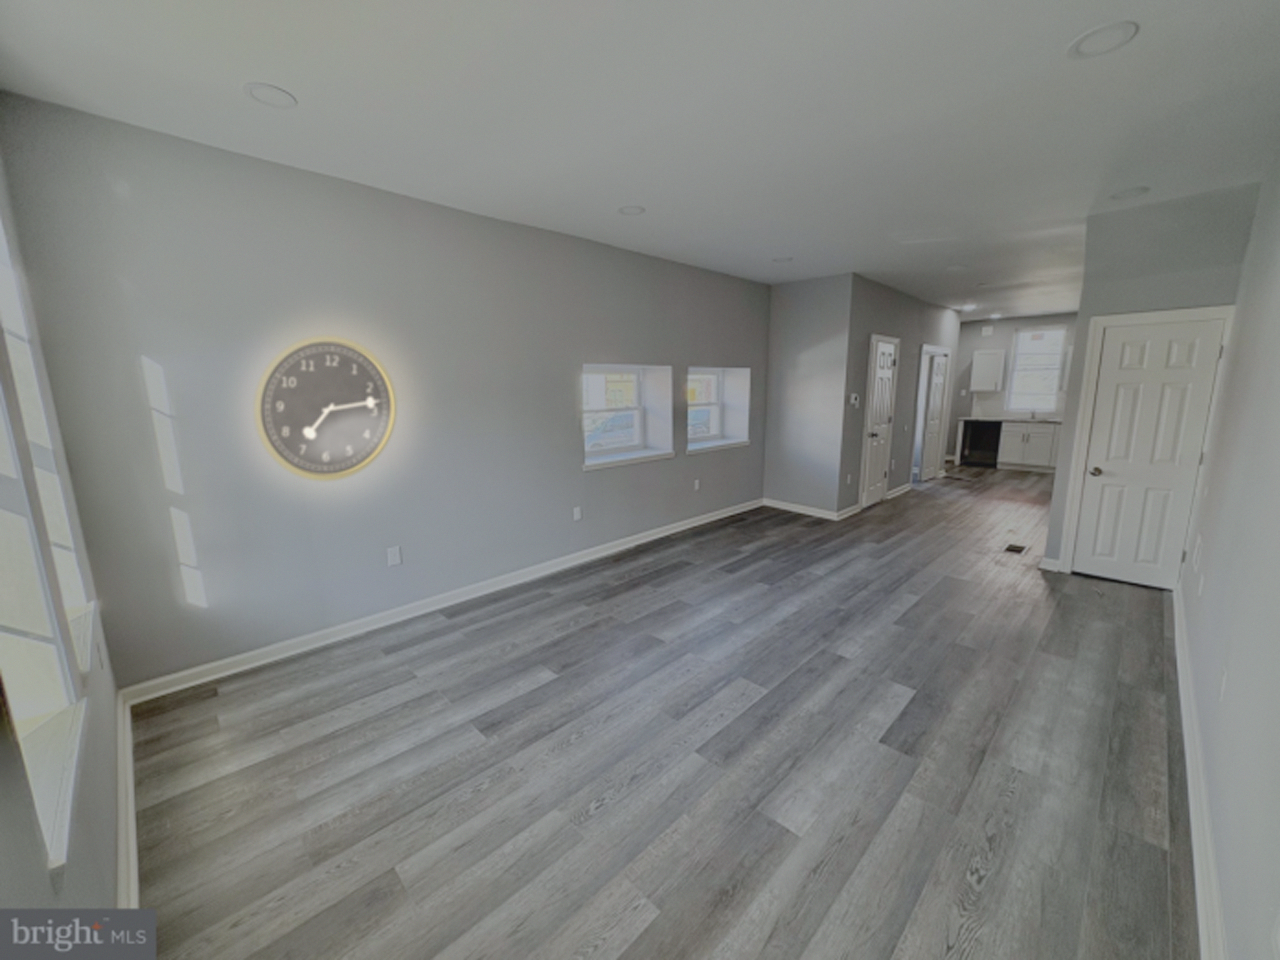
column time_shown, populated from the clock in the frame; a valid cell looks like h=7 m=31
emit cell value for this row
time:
h=7 m=13
